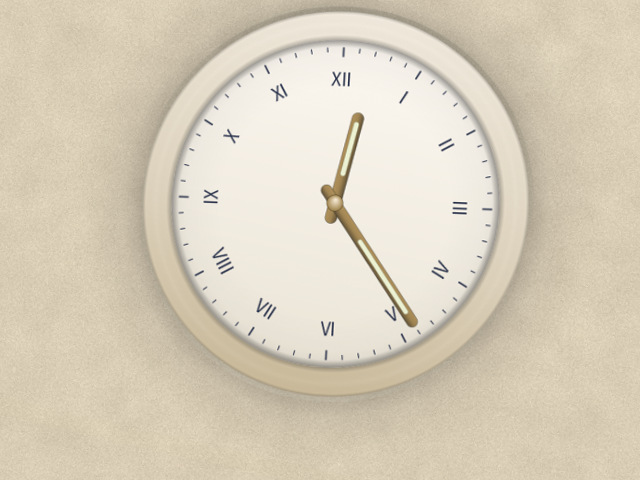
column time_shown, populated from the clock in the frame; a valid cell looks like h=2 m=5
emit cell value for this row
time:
h=12 m=24
